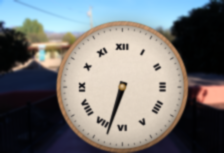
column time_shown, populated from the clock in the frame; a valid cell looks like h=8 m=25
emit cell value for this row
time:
h=6 m=33
